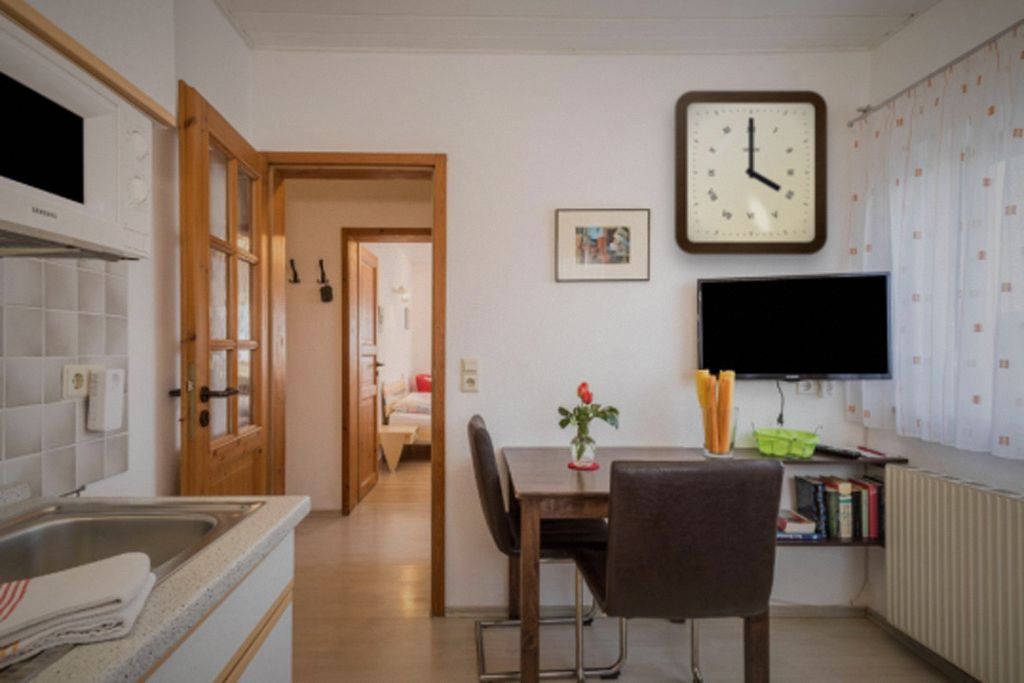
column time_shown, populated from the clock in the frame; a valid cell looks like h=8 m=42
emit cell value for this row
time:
h=4 m=0
